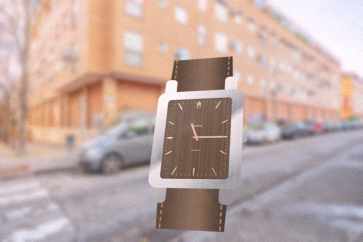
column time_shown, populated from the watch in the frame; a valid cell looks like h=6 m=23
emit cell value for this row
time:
h=11 m=15
